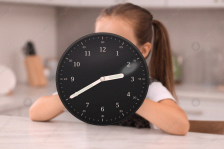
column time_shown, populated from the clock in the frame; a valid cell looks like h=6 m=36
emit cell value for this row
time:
h=2 m=40
